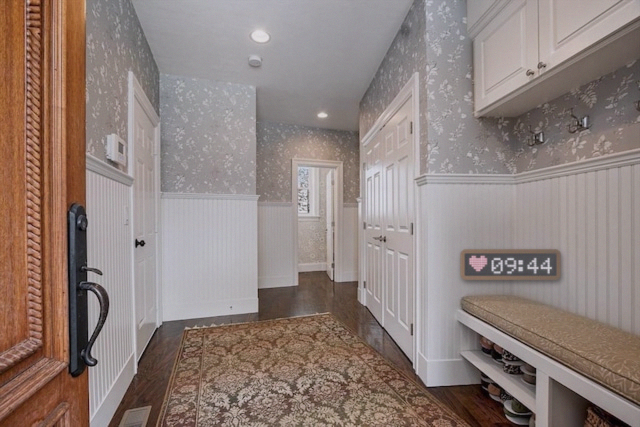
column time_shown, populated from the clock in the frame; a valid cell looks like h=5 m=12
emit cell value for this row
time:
h=9 m=44
